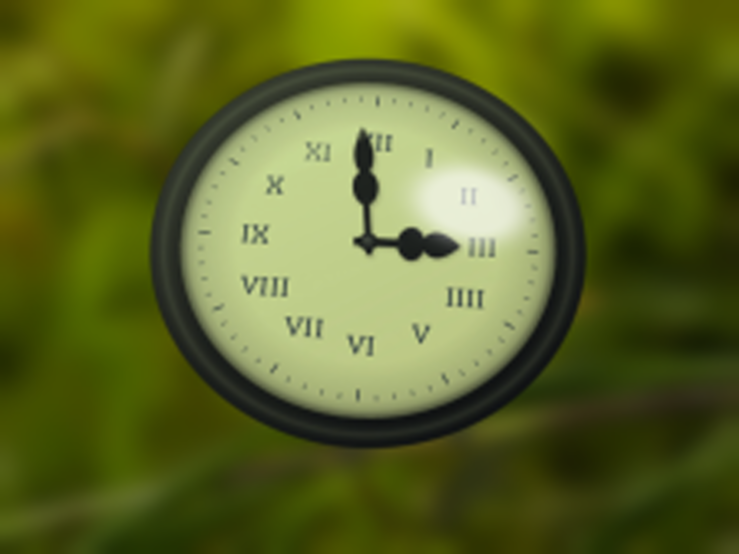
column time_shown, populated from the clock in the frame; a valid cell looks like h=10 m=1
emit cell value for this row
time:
h=2 m=59
